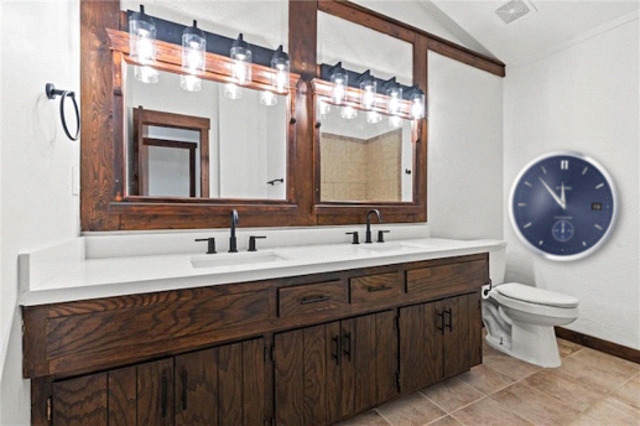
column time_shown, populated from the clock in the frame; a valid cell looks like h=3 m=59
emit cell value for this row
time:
h=11 m=53
